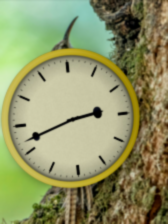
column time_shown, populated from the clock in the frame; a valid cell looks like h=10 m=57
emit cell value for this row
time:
h=2 m=42
